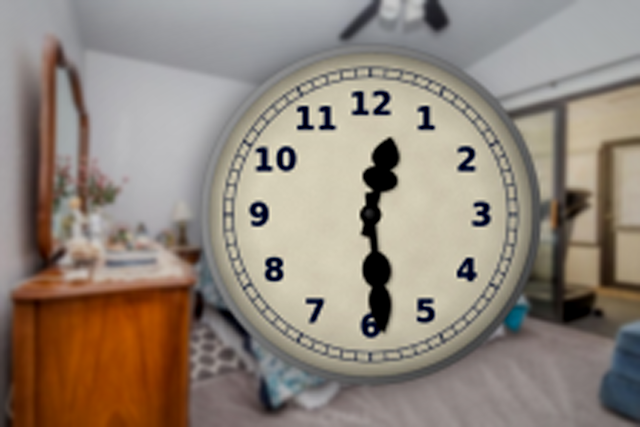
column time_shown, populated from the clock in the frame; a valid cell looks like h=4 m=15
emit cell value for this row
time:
h=12 m=29
